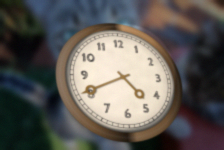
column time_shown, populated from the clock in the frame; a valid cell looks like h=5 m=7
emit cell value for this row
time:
h=4 m=41
